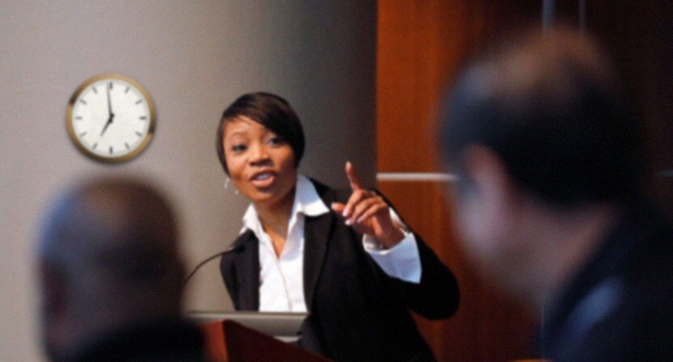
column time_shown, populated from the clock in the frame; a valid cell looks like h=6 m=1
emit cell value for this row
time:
h=6 m=59
